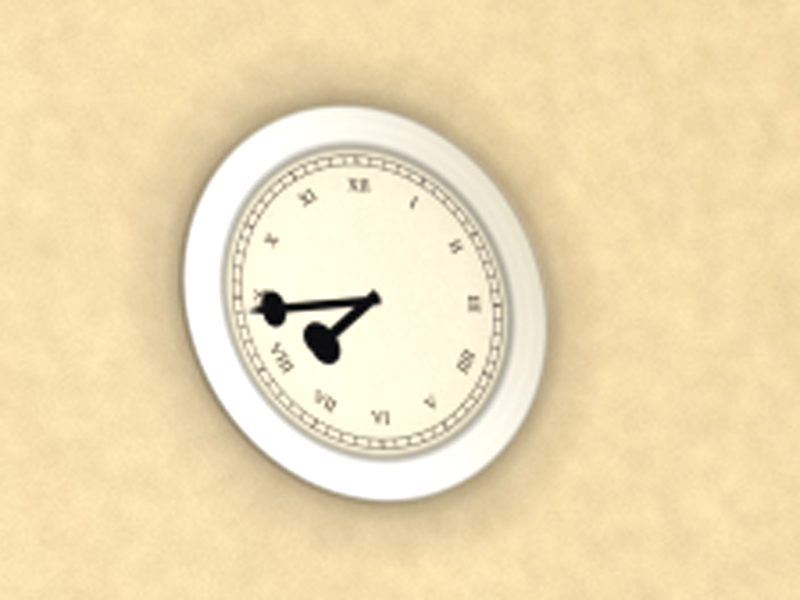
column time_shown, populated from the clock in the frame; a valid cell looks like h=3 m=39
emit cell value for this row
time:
h=7 m=44
